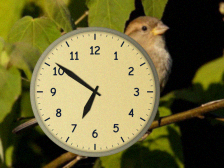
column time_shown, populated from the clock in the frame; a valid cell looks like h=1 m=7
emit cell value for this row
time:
h=6 m=51
